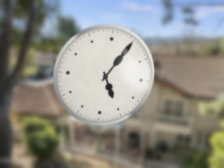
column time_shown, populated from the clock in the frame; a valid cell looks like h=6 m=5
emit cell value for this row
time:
h=5 m=5
